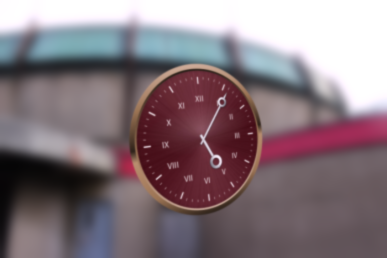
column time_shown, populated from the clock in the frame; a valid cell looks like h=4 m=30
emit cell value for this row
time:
h=5 m=6
